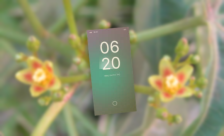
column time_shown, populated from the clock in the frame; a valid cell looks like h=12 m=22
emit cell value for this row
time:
h=6 m=20
